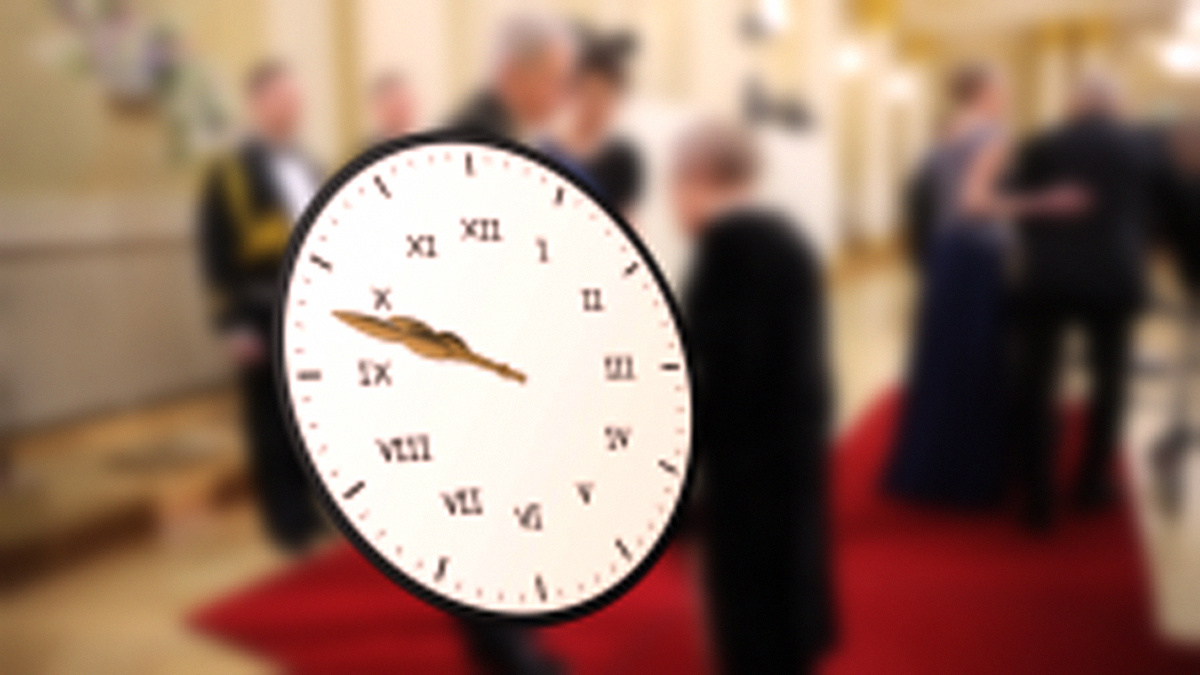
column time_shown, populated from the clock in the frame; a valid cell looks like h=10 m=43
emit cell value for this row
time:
h=9 m=48
